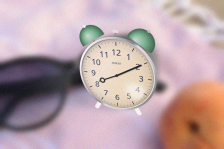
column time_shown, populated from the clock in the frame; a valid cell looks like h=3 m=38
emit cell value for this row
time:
h=8 m=10
